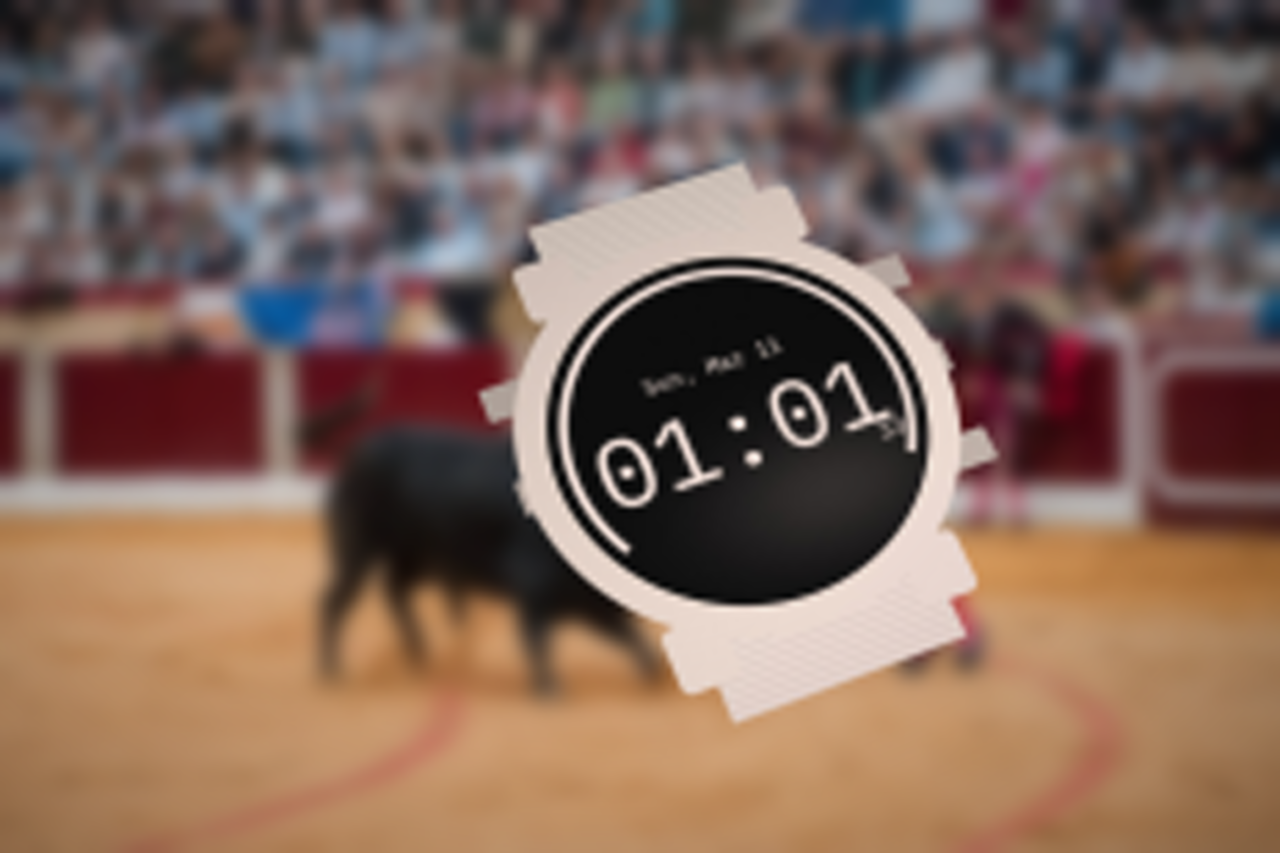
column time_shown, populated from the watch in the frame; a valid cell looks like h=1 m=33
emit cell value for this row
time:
h=1 m=1
